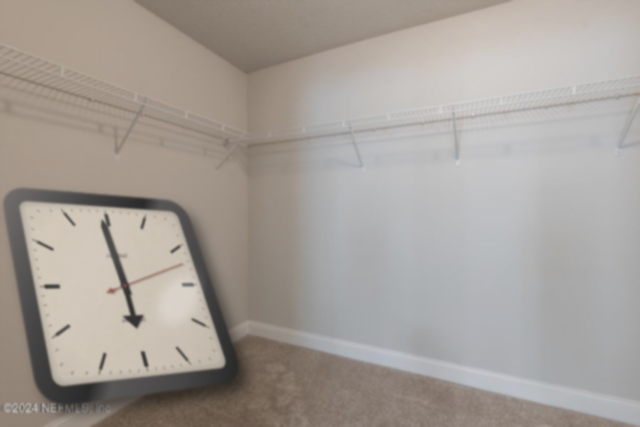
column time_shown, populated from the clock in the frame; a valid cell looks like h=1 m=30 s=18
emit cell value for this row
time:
h=5 m=59 s=12
